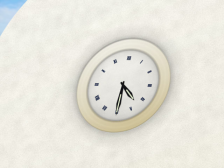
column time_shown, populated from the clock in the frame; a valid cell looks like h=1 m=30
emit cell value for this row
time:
h=4 m=30
